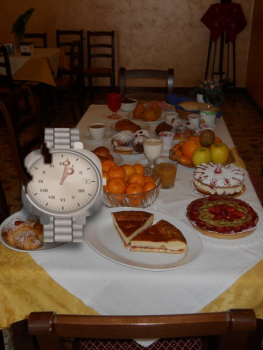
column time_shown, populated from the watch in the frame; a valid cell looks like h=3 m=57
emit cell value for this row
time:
h=1 m=2
